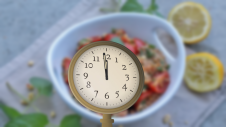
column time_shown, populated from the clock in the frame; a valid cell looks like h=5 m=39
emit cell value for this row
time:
h=11 m=59
